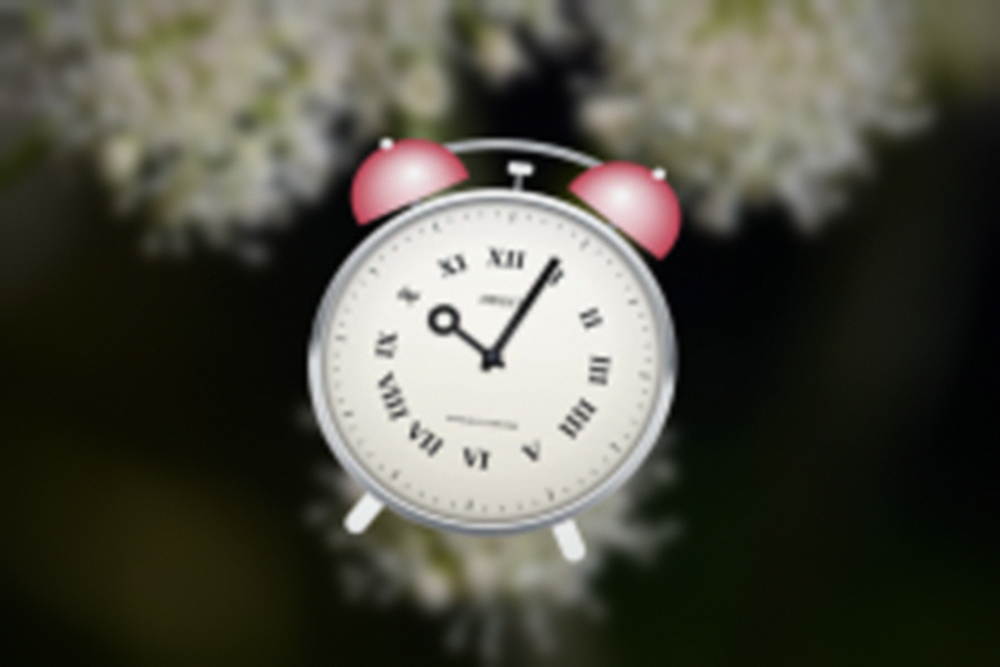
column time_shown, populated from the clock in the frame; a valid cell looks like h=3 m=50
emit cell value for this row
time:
h=10 m=4
